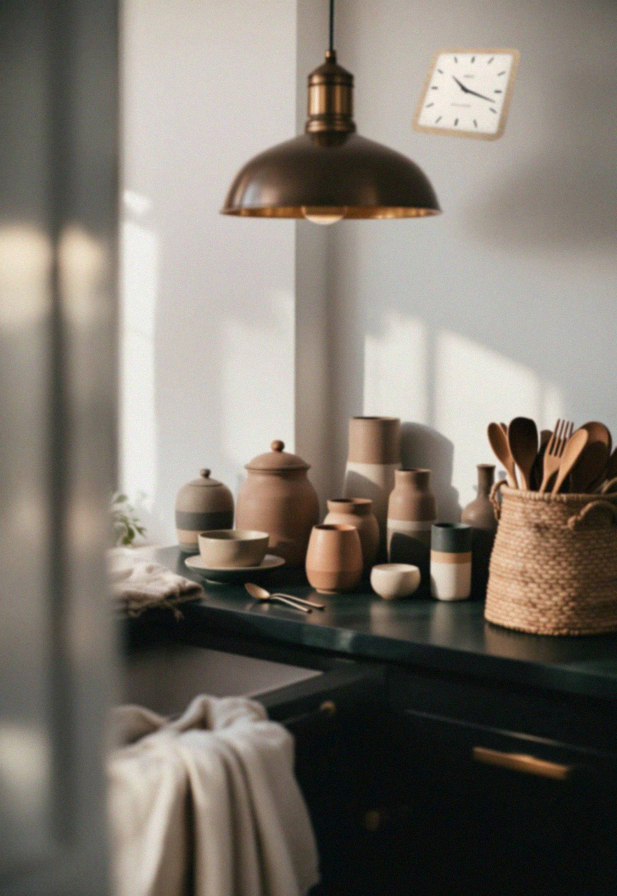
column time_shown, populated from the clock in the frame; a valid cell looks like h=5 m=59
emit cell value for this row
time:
h=10 m=18
